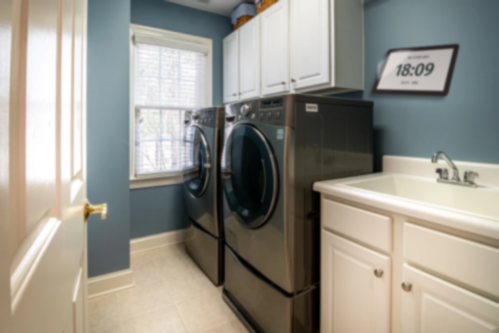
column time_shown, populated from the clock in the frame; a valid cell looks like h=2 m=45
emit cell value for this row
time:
h=18 m=9
